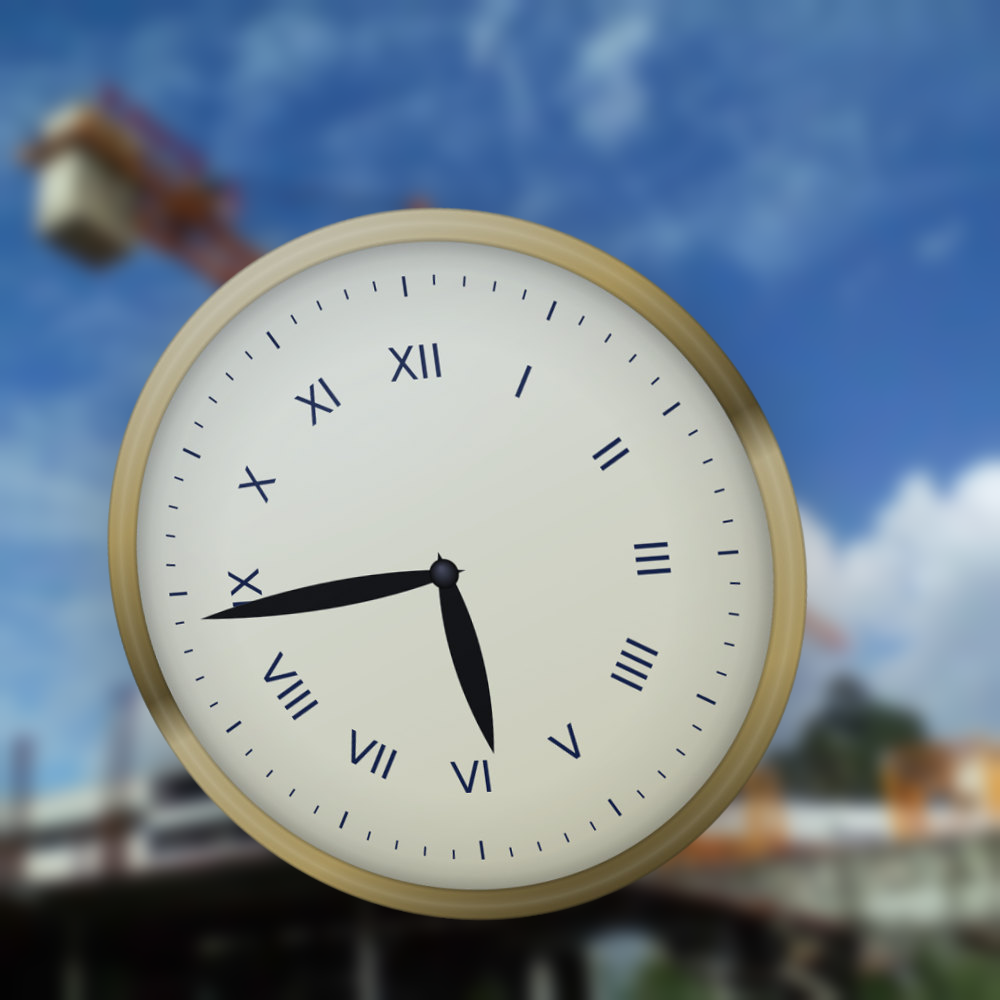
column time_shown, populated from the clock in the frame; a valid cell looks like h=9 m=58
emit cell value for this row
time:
h=5 m=44
